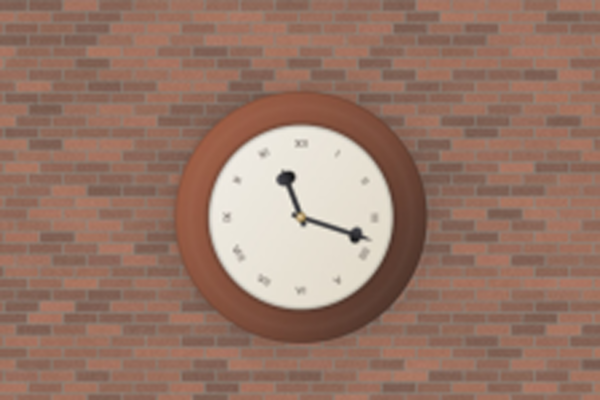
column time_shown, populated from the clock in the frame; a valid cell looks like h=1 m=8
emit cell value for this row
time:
h=11 m=18
